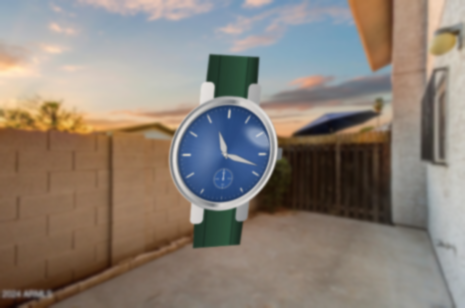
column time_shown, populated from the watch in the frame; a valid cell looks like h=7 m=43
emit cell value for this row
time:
h=11 m=18
